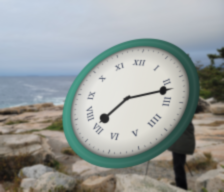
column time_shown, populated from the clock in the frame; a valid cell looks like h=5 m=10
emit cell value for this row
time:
h=7 m=12
